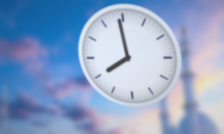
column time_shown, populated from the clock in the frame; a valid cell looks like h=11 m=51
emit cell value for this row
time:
h=7 m=59
